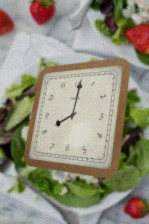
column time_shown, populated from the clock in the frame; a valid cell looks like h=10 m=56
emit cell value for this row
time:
h=8 m=1
